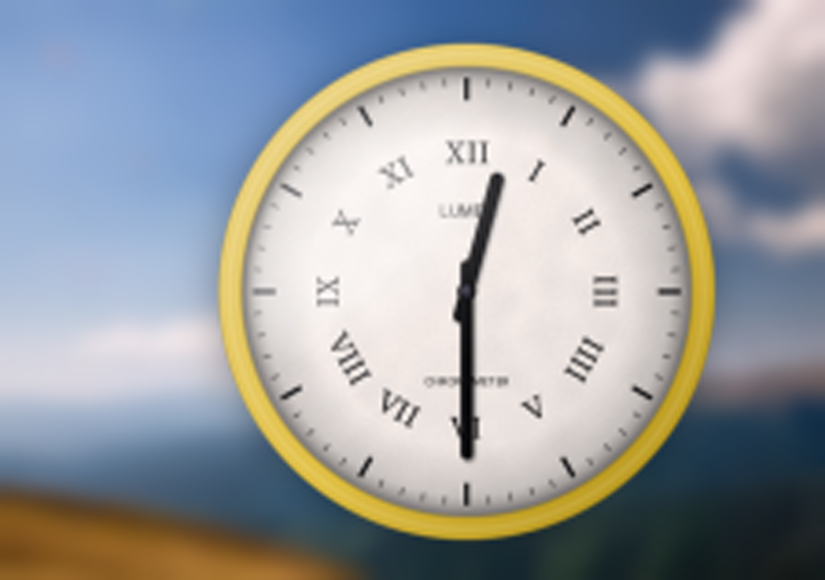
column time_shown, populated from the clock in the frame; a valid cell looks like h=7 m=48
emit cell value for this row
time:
h=12 m=30
